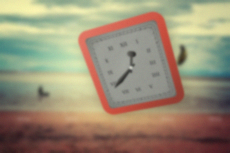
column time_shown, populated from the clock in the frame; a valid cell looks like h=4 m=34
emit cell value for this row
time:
h=12 m=39
